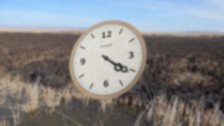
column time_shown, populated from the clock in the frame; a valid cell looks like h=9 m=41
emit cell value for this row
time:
h=4 m=21
